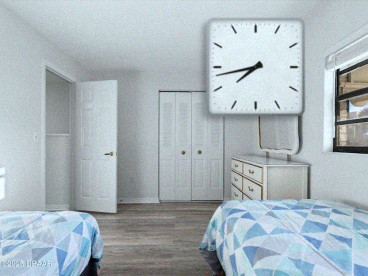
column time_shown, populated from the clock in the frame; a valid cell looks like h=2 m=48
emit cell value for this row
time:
h=7 m=43
